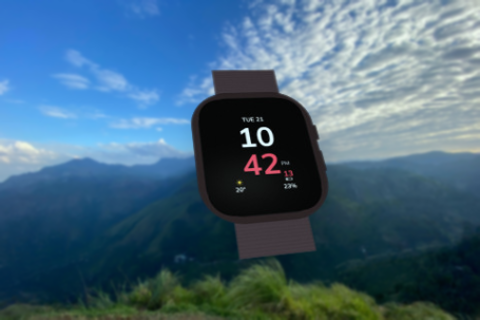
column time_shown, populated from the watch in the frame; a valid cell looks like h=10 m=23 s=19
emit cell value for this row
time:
h=10 m=42 s=13
